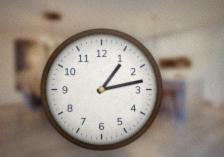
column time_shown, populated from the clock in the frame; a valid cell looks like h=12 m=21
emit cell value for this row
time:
h=1 m=13
